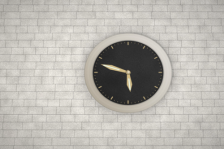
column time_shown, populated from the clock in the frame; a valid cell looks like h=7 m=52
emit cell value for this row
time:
h=5 m=48
